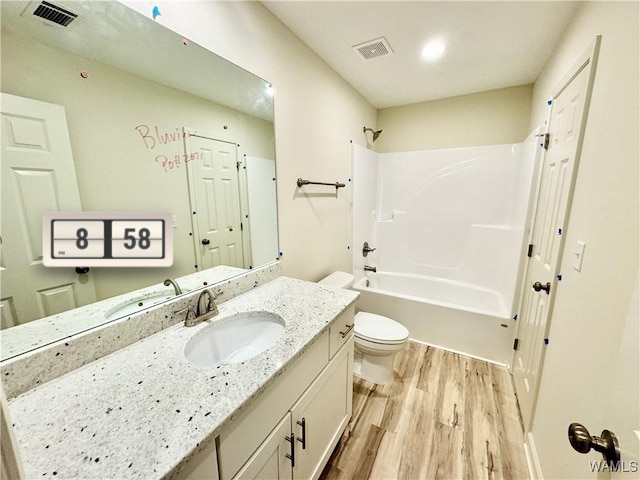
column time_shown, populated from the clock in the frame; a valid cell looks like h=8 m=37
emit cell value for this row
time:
h=8 m=58
